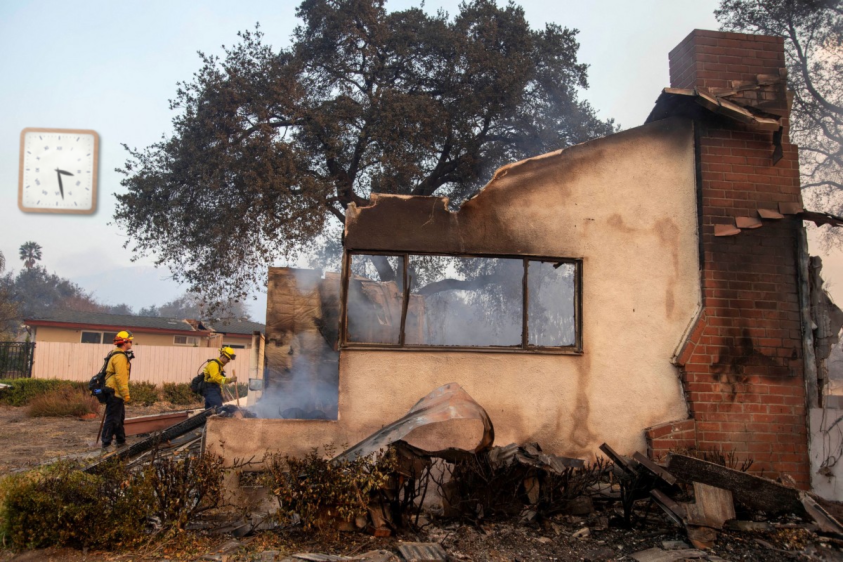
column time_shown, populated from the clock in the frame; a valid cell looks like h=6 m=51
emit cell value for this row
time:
h=3 m=28
